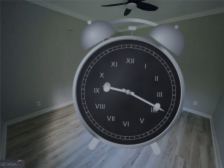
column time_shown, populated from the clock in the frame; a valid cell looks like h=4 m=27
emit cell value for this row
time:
h=9 m=19
